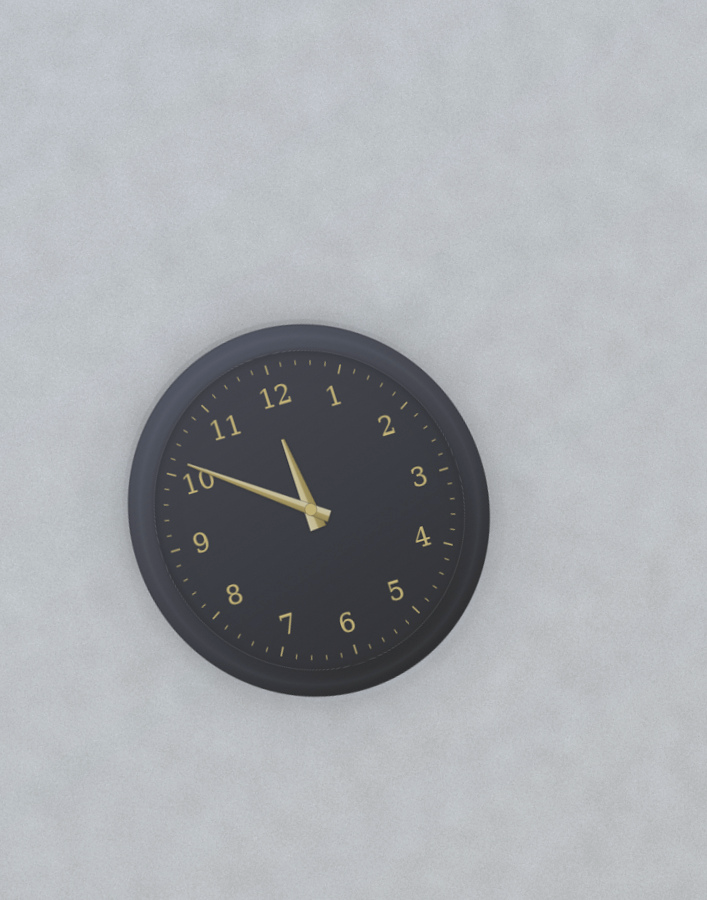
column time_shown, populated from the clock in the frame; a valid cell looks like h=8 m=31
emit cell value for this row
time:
h=11 m=51
